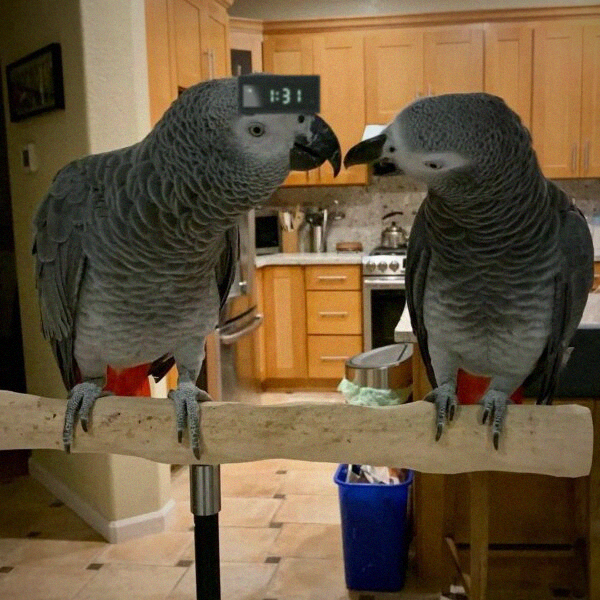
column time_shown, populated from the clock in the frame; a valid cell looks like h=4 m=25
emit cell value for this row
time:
h=1 m=31
